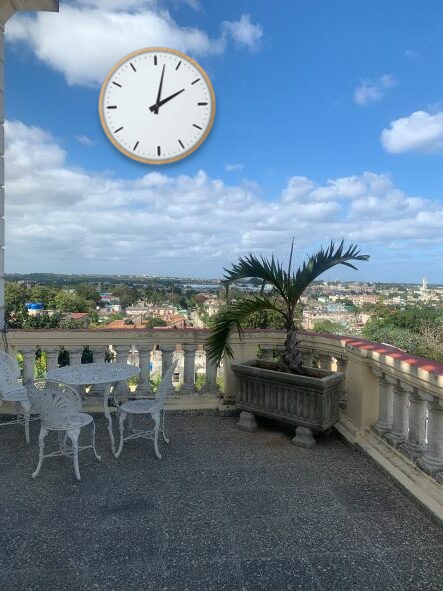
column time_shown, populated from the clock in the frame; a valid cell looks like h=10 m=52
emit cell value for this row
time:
h=2 m=2
